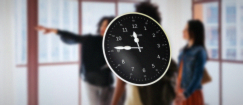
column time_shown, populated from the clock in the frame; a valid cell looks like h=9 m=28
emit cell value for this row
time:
h=11 m=46
